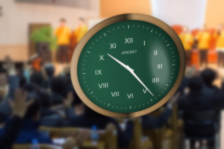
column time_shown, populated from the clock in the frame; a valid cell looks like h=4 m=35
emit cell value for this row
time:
h=10 m=24
